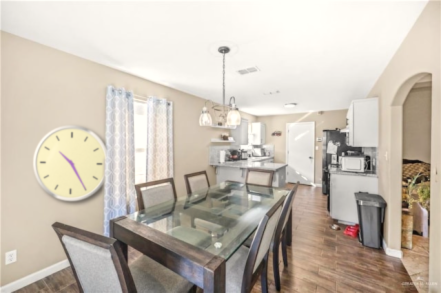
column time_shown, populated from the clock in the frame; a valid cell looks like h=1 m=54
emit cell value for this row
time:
h=10 m=25
